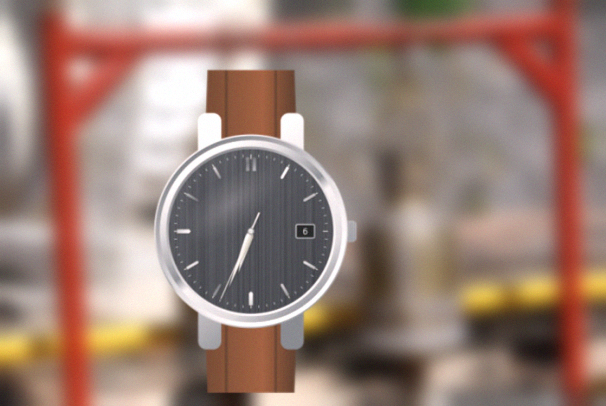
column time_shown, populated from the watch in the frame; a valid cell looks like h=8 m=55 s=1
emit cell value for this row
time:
h=6 m=33 s=34
